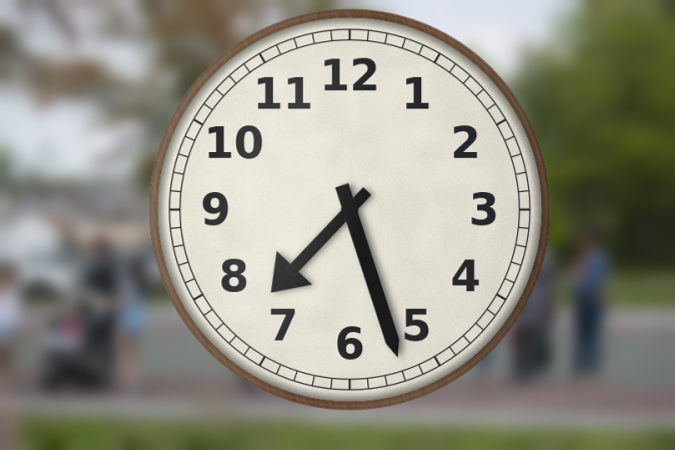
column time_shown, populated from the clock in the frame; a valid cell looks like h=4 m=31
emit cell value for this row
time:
h=7 m=27
